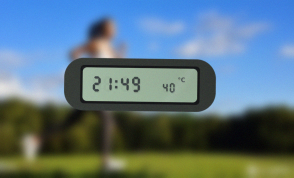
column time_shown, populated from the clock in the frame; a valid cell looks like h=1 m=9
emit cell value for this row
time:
h=21 m=49
